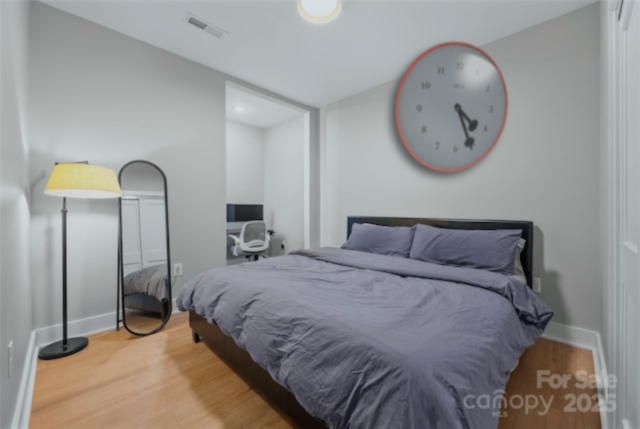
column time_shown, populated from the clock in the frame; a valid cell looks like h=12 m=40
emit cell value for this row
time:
h=4 m=26
